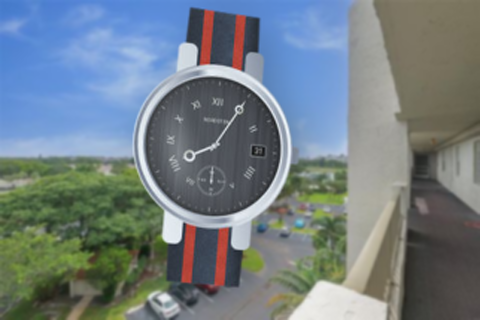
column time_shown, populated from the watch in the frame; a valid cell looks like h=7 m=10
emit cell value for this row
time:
h=8 m=5
